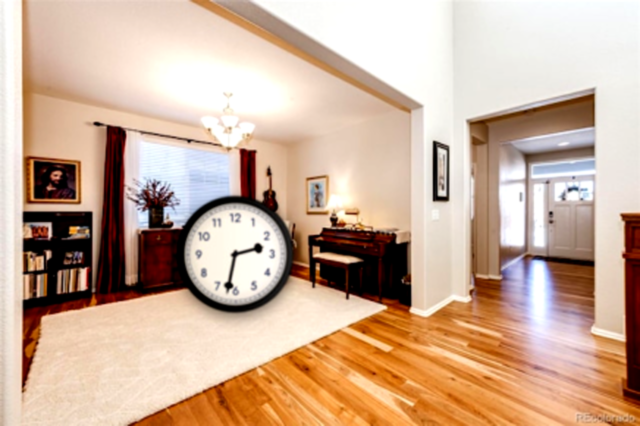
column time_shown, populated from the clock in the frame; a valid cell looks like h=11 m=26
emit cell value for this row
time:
h=2 m=32
